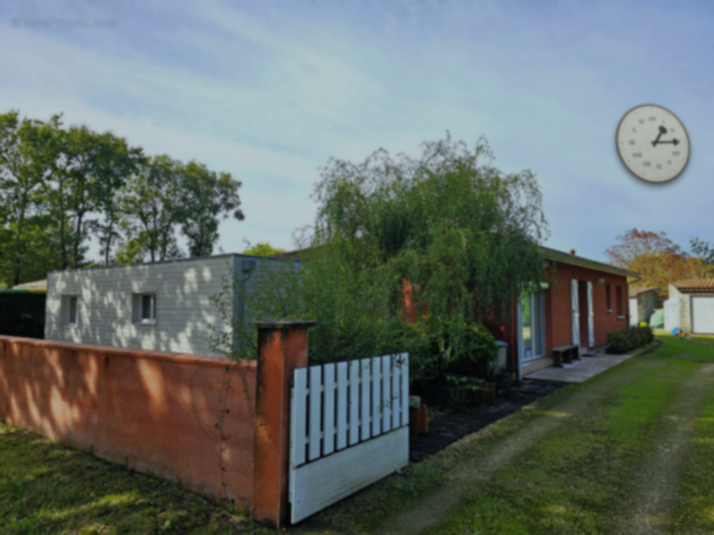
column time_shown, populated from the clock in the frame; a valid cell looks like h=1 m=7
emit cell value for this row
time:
h=1 m=15
